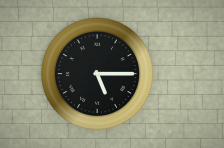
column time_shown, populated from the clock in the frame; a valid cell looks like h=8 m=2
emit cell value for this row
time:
h=5 m=15
